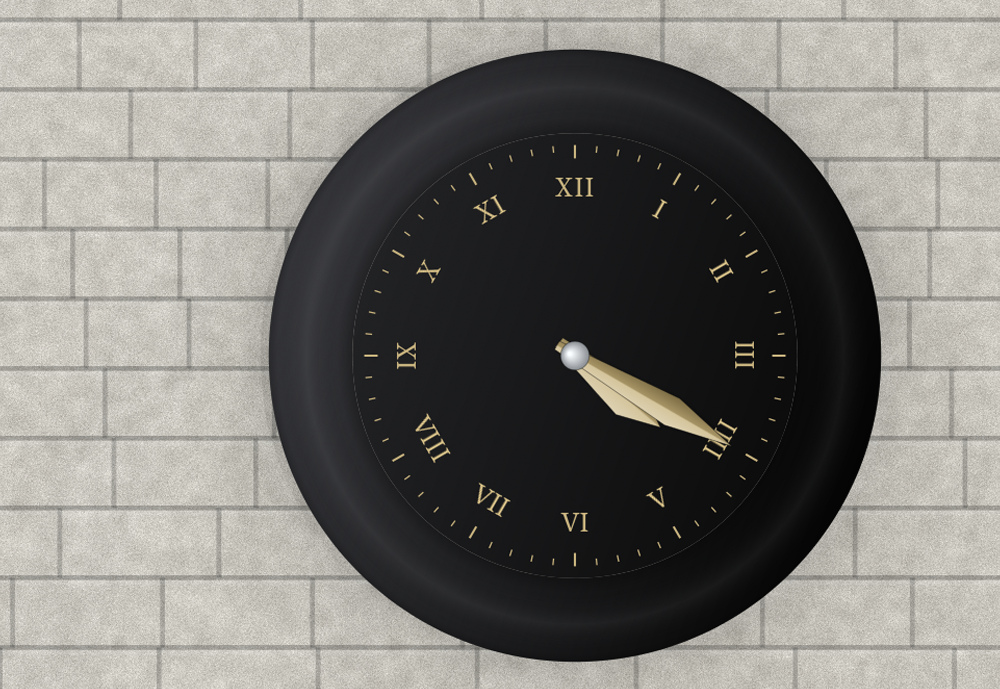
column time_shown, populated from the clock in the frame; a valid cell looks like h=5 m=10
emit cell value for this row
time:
h=4 m=20
